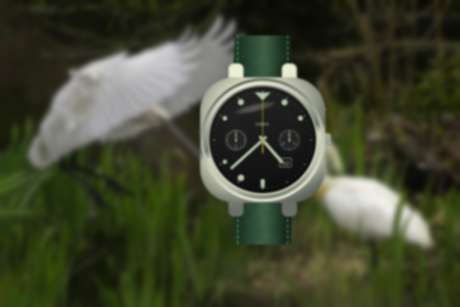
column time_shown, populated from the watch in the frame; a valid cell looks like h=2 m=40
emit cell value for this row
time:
h=4 m=38
